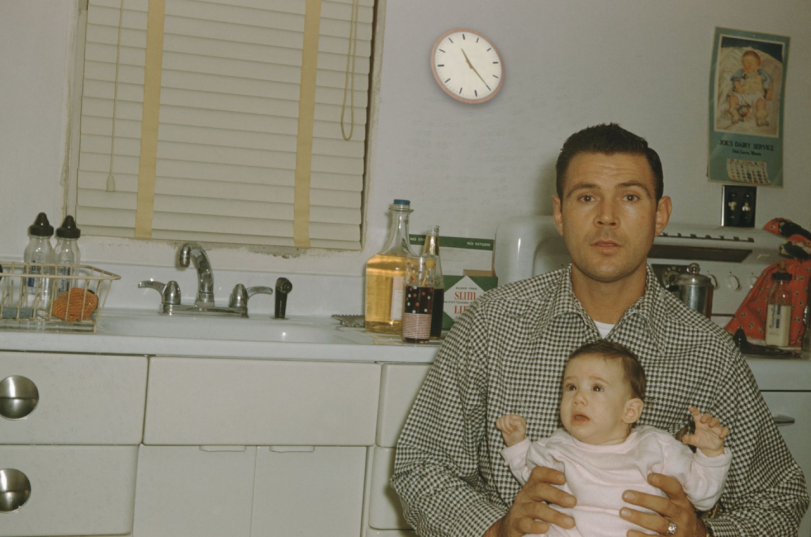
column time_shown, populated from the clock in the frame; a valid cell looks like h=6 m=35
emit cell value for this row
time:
h=11 m=25
